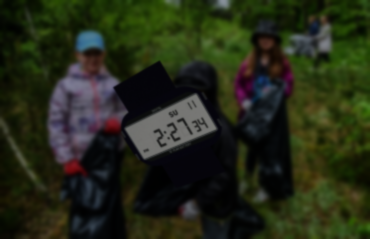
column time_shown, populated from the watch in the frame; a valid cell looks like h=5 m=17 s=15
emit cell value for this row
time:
h=2 m=27 s=34
